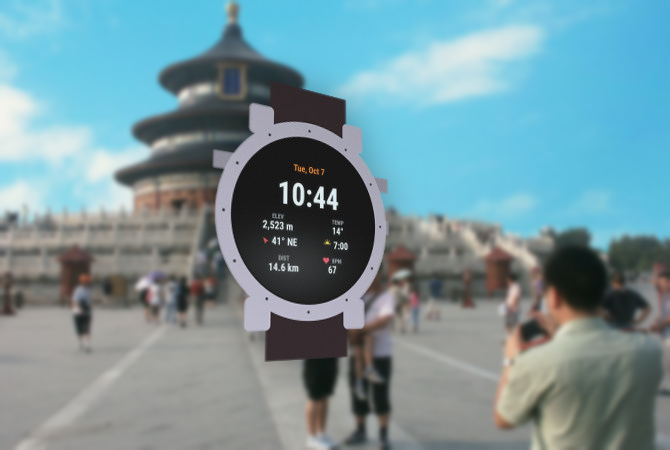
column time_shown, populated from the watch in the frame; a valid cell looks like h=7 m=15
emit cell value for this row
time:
h=10 m=44
